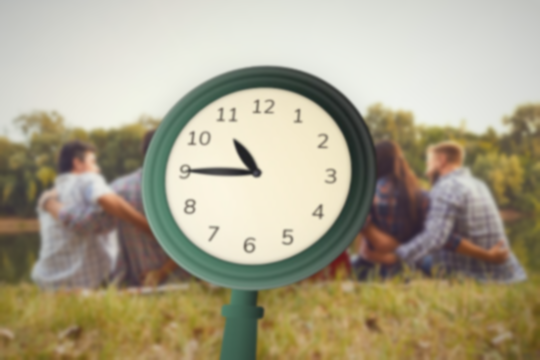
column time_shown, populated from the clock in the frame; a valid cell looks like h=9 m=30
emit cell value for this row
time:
h=10 m=45
